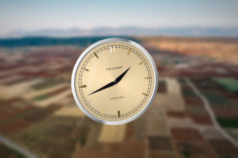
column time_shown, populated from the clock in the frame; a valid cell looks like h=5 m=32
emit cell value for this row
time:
h=1 m=42
